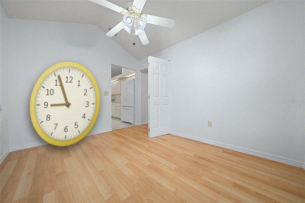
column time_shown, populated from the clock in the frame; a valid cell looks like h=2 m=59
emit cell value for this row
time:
h=8 m=56
